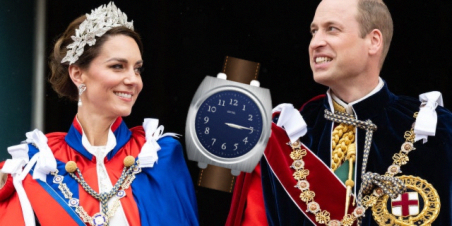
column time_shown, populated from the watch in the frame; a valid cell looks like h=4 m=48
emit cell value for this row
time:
h=3 m=15
